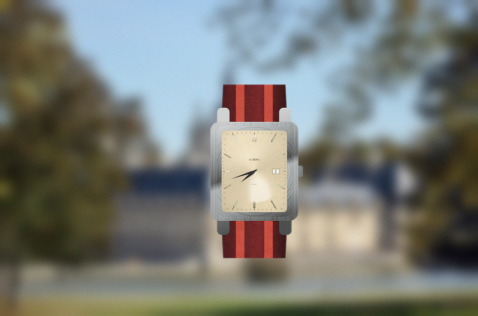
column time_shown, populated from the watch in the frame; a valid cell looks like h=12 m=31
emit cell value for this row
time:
h=7 m=42
